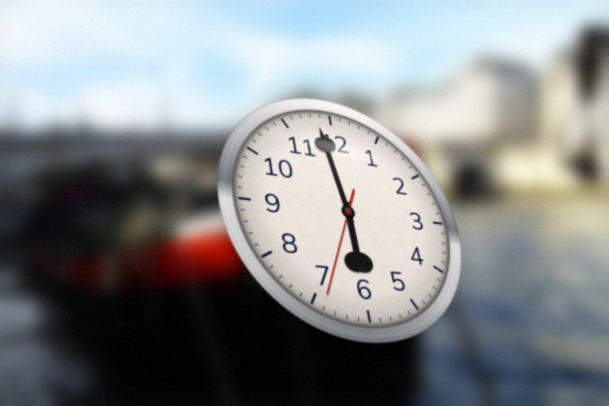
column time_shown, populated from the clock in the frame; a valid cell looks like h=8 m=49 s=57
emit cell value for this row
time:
h=5 m=58 s=34
